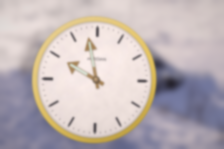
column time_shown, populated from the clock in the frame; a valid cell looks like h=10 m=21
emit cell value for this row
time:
h=9 m=58
